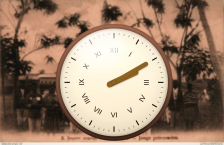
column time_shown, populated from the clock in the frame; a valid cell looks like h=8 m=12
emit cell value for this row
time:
h=2 m=10
